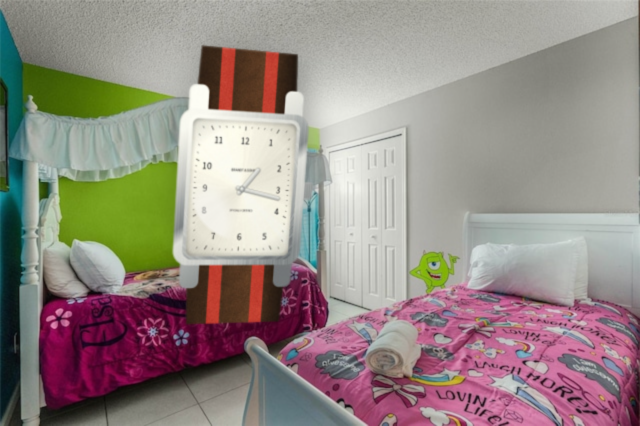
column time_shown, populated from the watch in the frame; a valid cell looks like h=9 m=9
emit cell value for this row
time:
h=1 m=17
